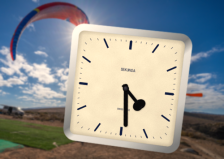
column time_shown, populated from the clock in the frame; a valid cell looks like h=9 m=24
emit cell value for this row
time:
h=4 m=29
